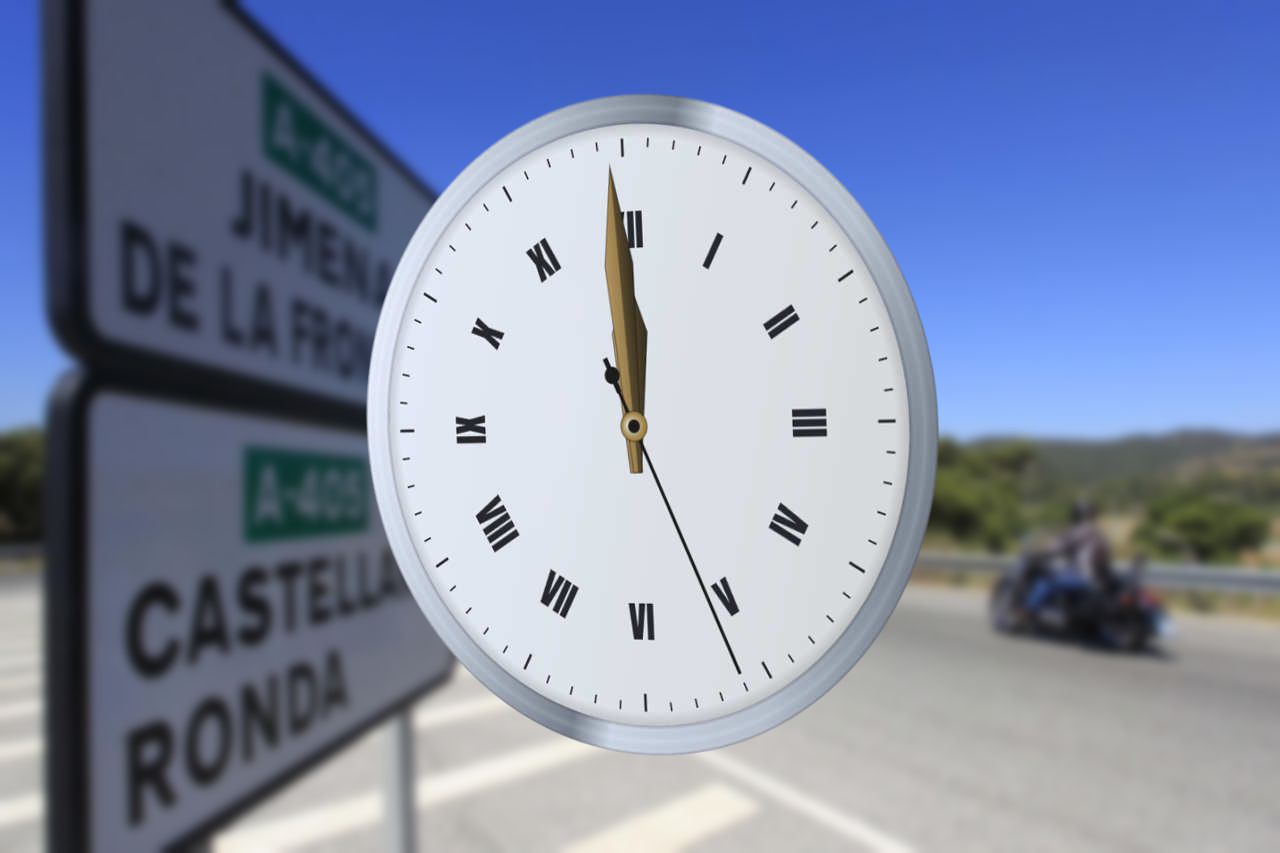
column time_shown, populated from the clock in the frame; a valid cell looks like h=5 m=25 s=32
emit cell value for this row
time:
h=11 m=59 s=26
